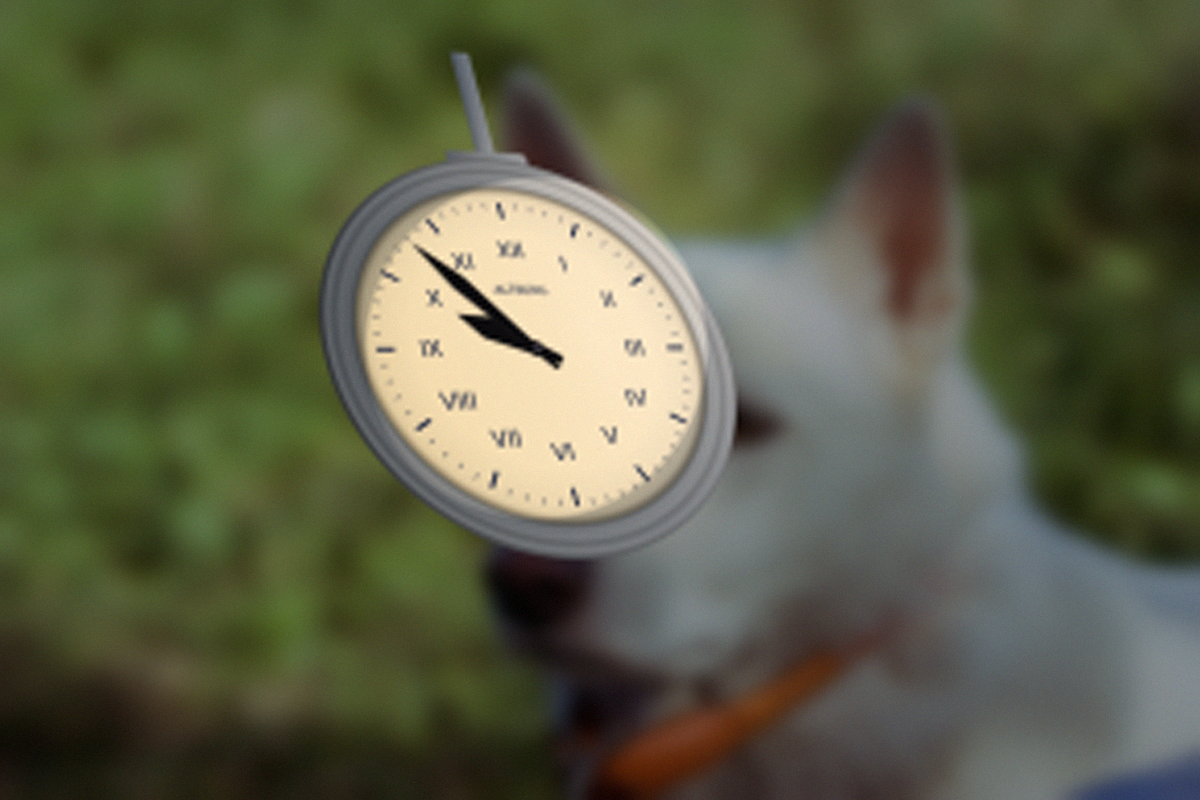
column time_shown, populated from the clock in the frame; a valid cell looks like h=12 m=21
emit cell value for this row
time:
h=9 m=53
